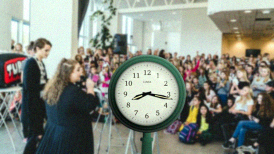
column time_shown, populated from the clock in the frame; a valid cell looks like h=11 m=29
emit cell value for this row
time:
h=8 m=17
